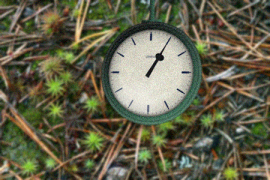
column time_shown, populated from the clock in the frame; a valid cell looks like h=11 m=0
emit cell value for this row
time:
h=1 m=5
